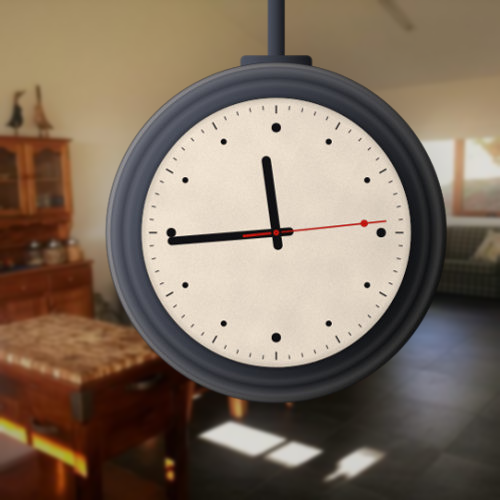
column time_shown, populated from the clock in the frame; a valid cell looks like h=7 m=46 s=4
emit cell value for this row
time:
h=11 m=44 s=14
